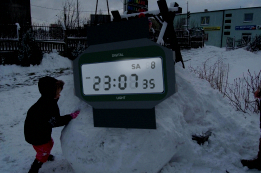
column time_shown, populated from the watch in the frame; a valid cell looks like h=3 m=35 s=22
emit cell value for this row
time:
h=23 m=7 s=35
